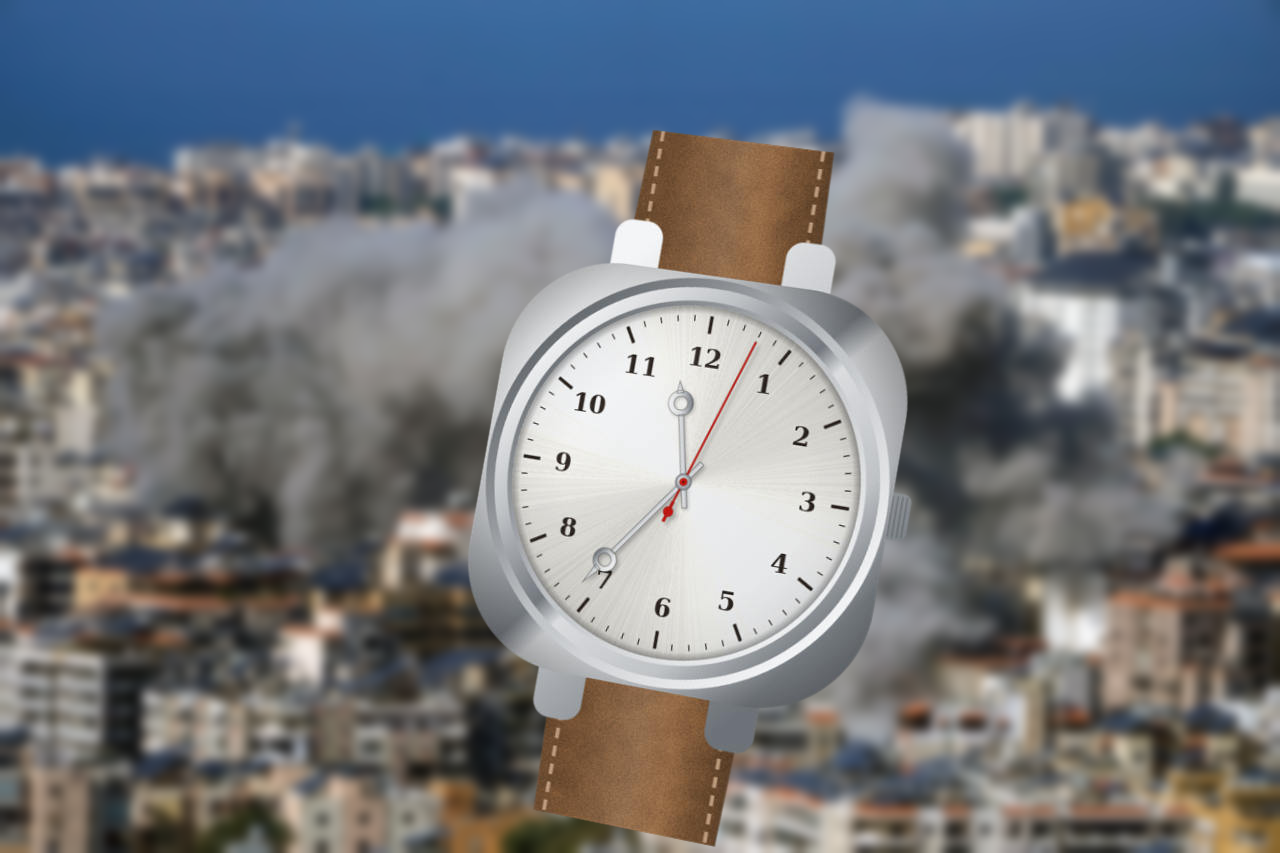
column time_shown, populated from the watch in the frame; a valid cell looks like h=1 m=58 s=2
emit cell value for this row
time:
h=11 m=36 s=3
